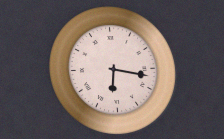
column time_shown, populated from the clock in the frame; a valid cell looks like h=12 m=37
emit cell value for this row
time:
h=6 m=17
